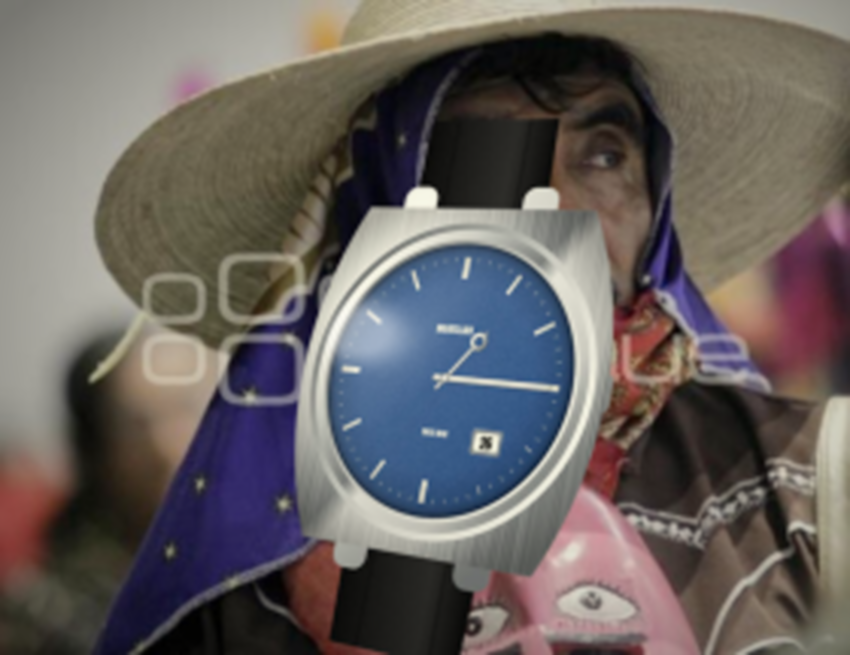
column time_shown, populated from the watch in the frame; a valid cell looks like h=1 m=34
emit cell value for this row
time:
h=1 m=15
